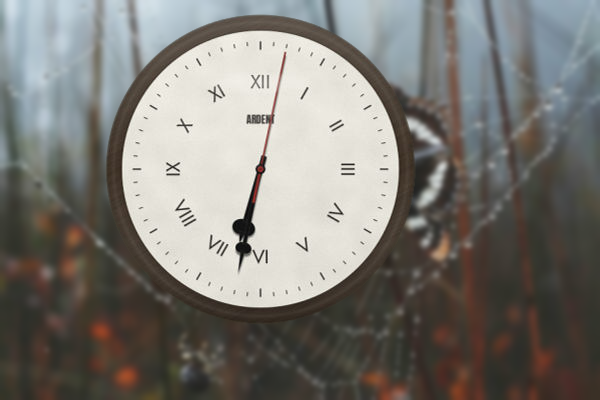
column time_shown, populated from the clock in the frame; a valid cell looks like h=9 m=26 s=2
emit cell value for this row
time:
h=6 m=32 s=2
